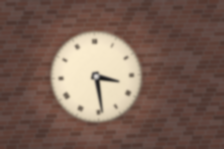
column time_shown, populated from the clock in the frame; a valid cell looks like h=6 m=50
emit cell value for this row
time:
h=3 m=29
